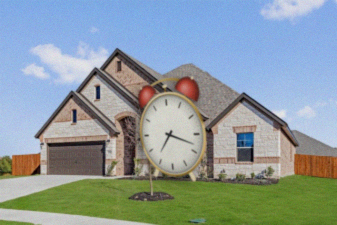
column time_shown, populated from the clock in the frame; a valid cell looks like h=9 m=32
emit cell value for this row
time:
h=7 m=18
